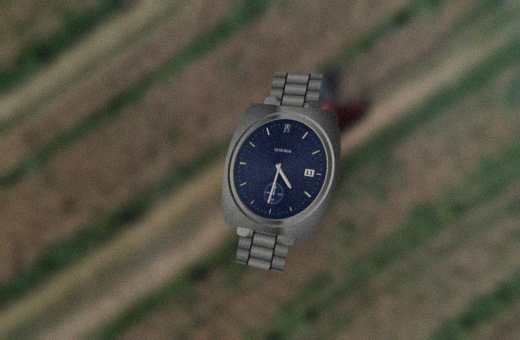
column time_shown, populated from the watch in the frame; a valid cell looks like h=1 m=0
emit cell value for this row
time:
h=4 m=31
